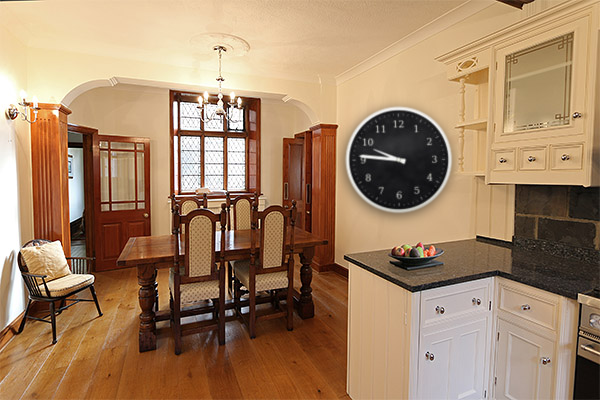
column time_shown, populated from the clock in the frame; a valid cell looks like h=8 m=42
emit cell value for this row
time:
h=9 m=46
